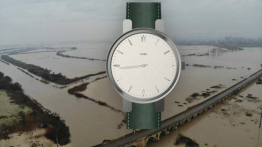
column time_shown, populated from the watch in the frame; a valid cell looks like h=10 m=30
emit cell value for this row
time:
h=8 m=44
